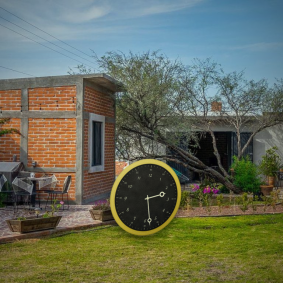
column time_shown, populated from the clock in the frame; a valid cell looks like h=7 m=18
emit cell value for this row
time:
h=2 m=28
